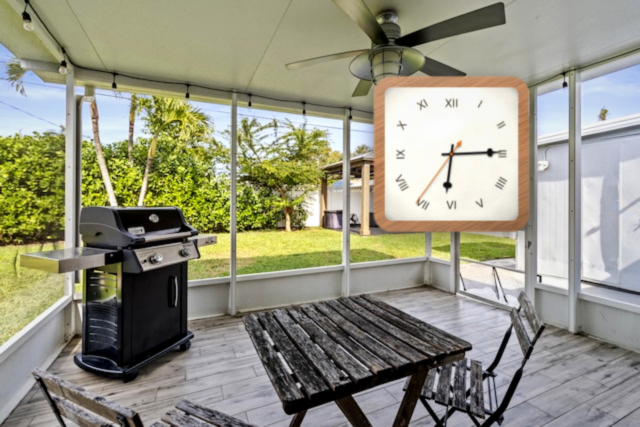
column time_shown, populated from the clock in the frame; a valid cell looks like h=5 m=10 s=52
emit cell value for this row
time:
h=6 m=14 s=36
